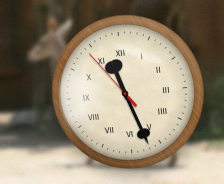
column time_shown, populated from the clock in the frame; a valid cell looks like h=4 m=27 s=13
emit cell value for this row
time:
h=11 m=26 s=54
